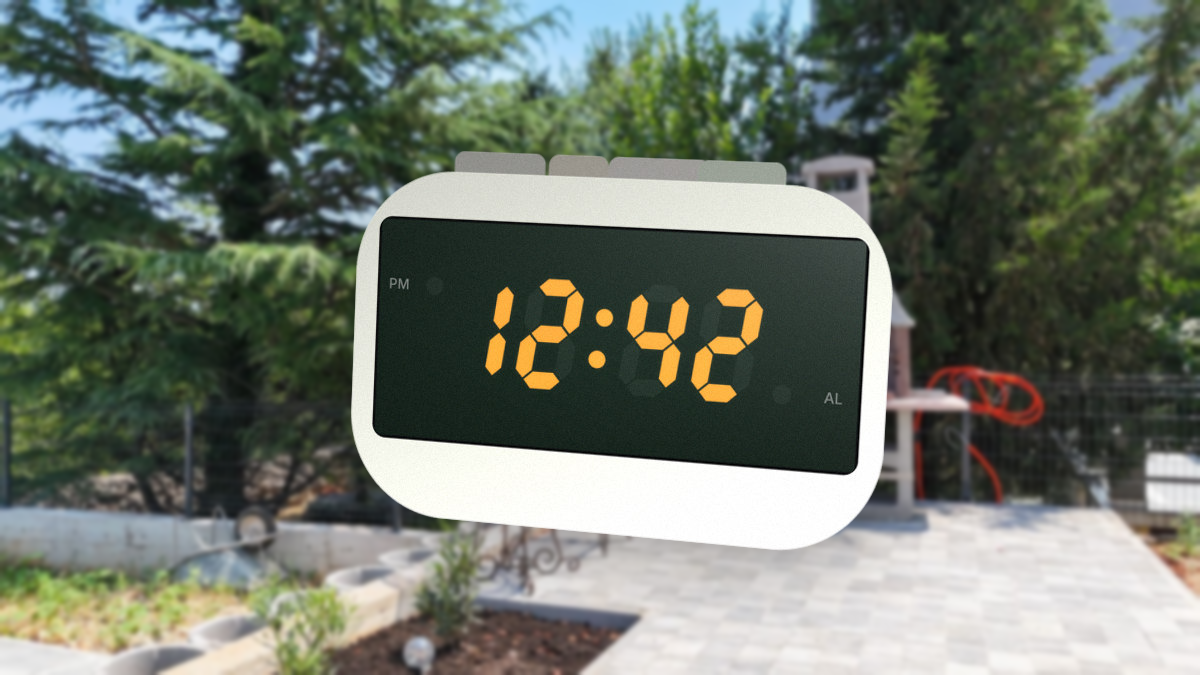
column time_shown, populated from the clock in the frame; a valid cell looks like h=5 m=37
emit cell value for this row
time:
h=12 m=42
